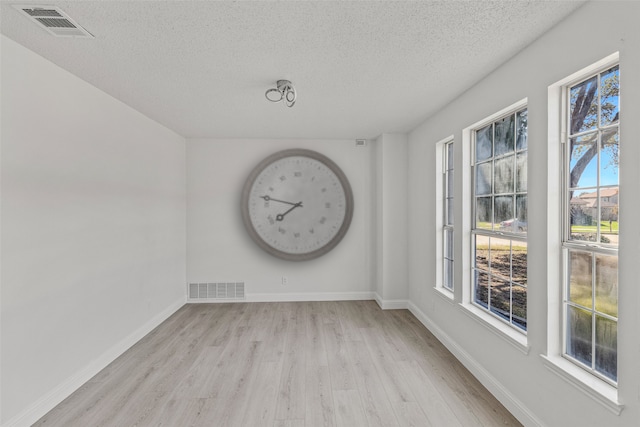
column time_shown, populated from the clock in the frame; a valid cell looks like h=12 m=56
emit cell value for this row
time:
h=7 m=47
